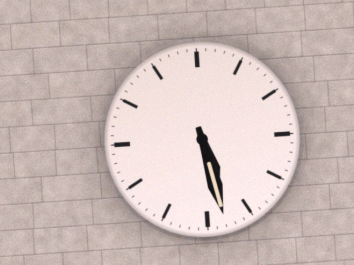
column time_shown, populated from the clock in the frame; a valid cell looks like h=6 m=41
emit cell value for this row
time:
h=5 m=28
